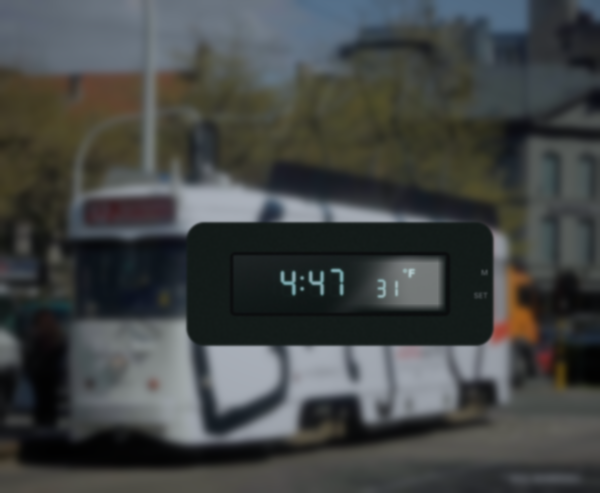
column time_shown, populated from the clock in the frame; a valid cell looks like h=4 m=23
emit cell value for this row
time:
h=4 m=47
